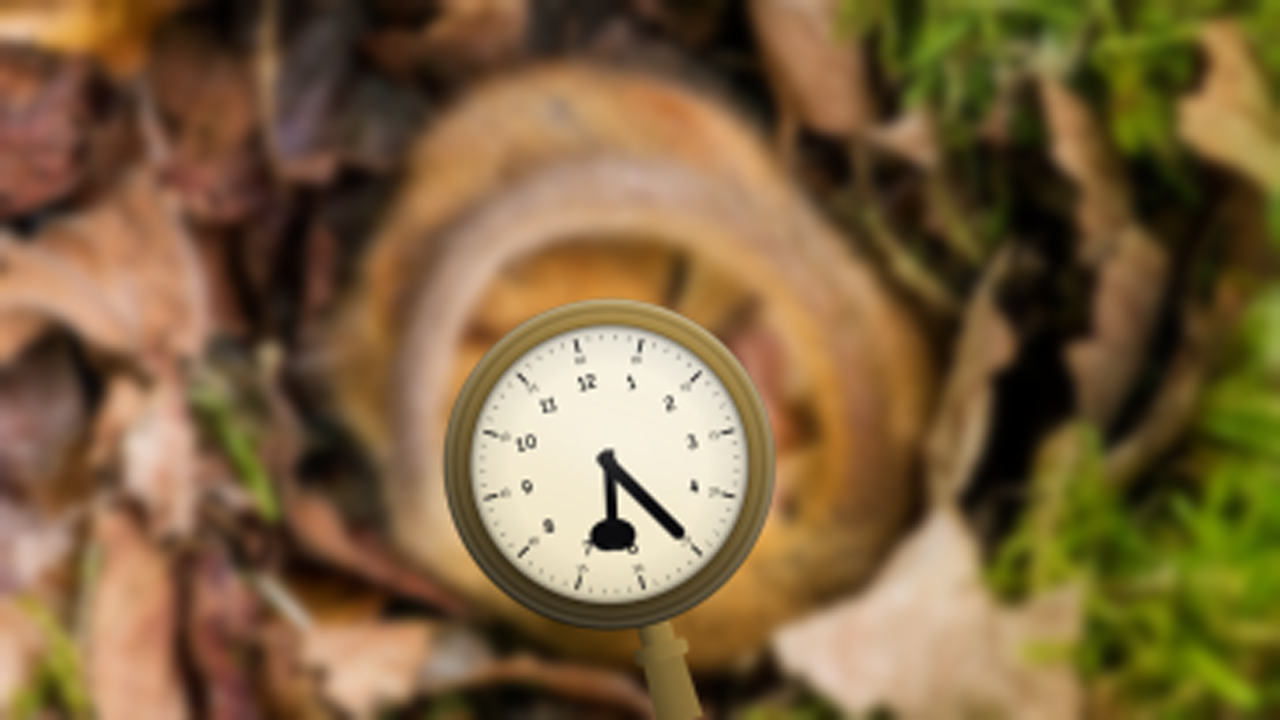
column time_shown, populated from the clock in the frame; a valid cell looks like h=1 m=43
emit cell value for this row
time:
h=6 m=25
